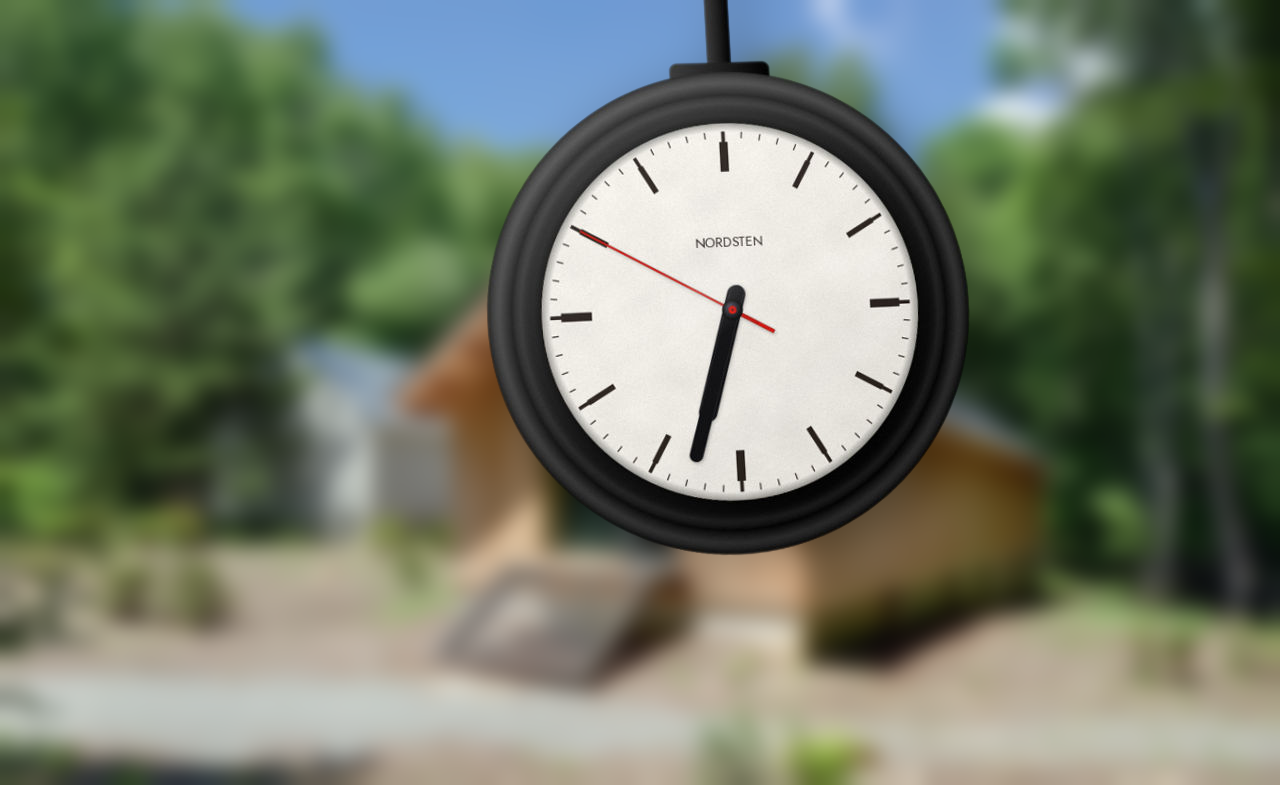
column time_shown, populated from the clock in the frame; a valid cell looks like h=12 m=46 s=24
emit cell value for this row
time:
h=6 m=32 s=50
